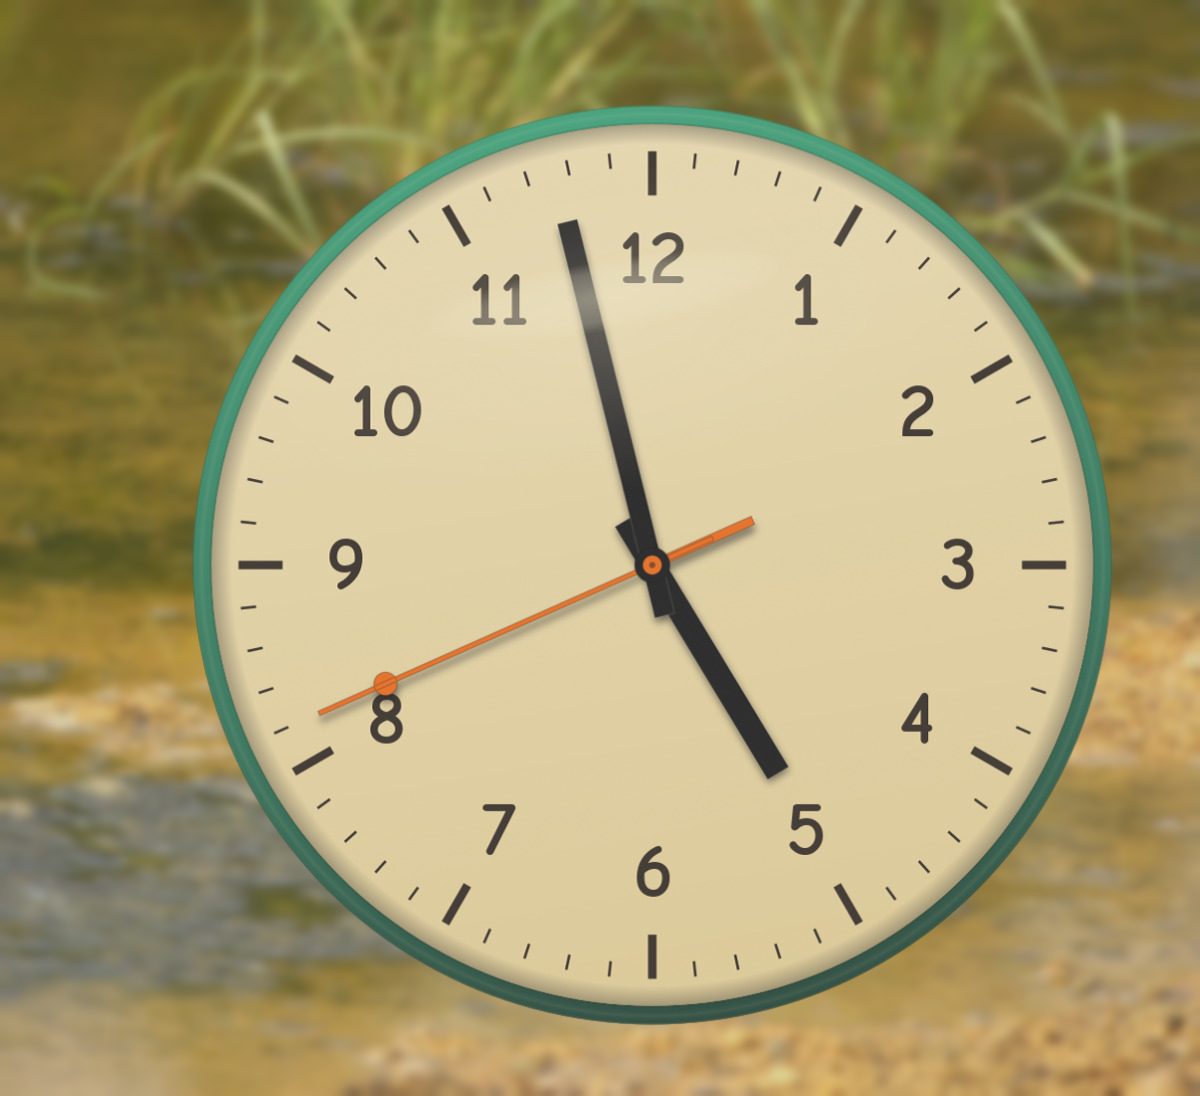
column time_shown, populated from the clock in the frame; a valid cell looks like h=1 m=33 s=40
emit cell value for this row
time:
h=4 m=57 s=41
